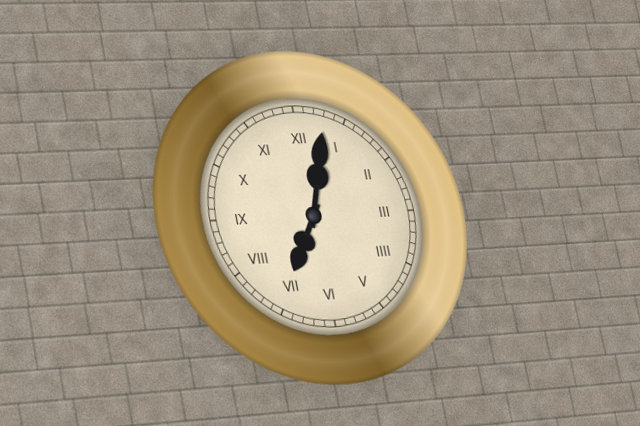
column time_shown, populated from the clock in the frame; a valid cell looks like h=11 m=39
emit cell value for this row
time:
h=7 m=3
